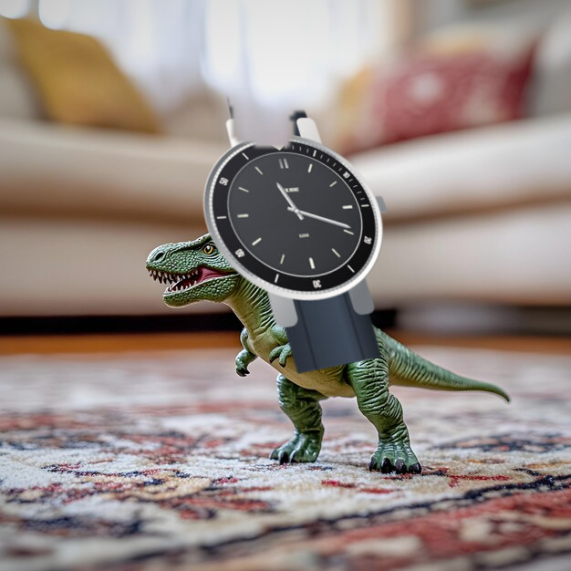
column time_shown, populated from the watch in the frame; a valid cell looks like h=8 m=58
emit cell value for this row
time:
h=11 m=19
